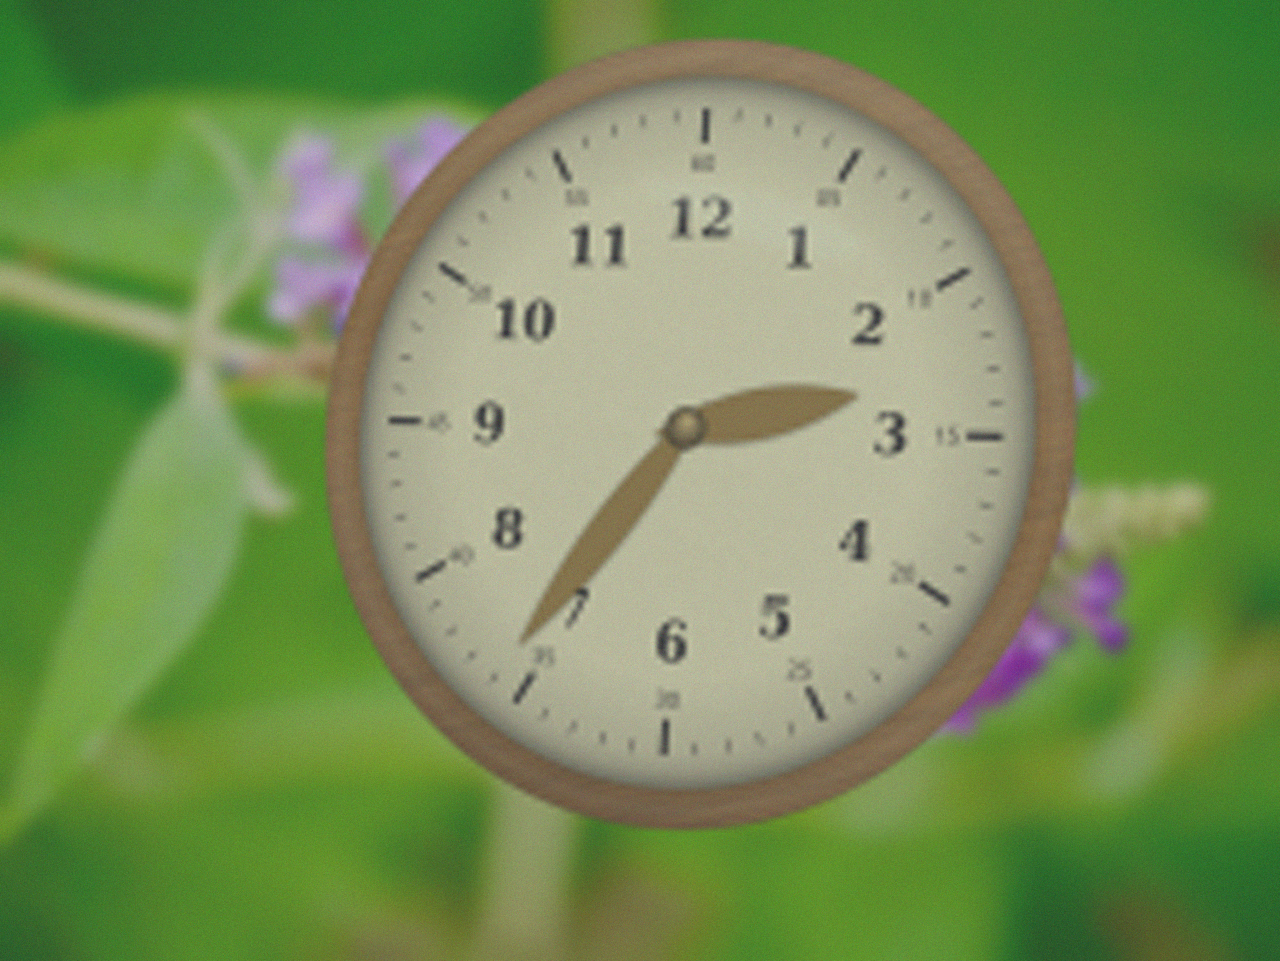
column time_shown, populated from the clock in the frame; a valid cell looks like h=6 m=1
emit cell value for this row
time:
h=2 m=36
